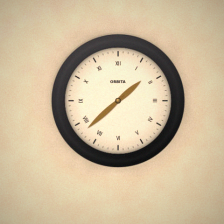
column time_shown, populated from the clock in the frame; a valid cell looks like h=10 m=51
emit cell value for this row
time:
h=1 m=38
